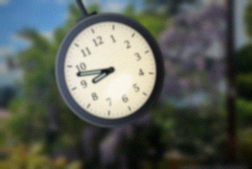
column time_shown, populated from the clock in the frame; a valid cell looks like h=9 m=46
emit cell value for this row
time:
h=8 m=48
